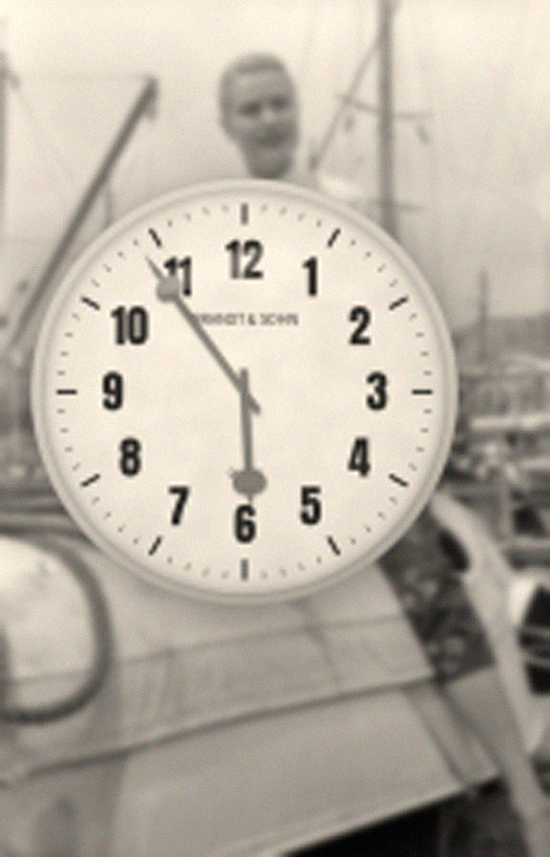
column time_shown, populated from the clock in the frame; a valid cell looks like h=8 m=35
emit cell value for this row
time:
h=5 m=54
